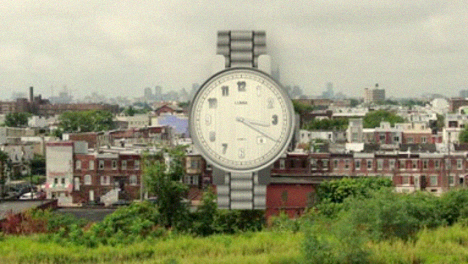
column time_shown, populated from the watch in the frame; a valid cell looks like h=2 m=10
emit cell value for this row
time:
h=3 m=20
